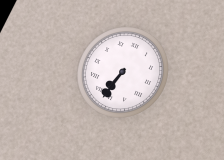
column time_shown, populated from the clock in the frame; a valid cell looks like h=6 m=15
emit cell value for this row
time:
h=6 m=32
